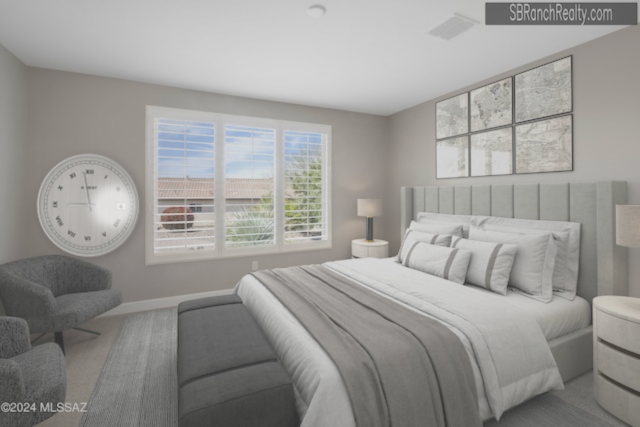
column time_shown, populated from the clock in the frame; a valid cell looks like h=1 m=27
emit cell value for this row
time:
h=8 m=58
